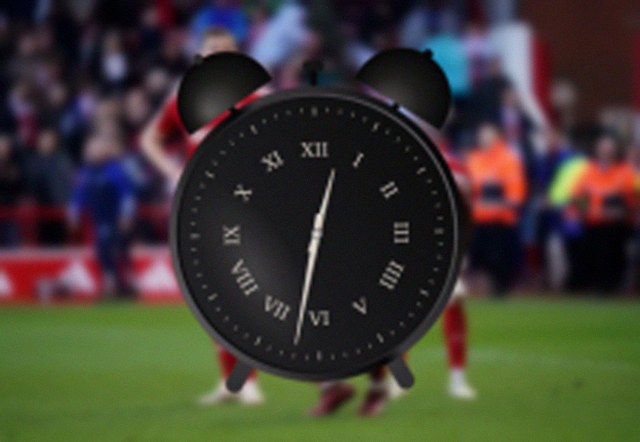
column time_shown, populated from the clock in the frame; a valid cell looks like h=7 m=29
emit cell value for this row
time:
h=12 m=32
